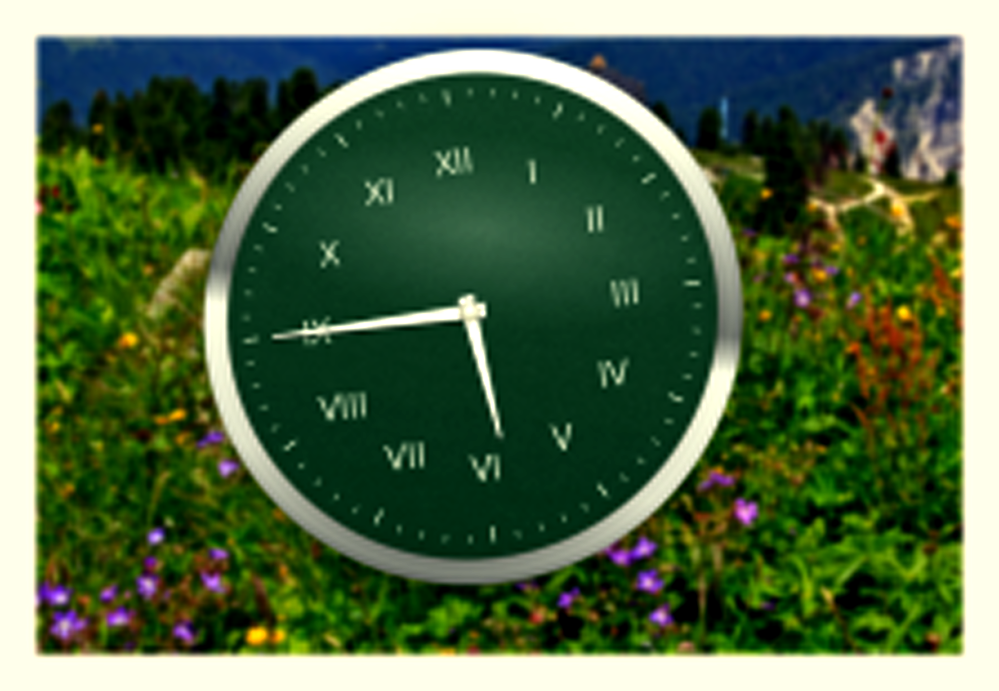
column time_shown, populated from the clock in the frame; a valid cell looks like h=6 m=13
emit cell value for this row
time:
h=5 m=45
